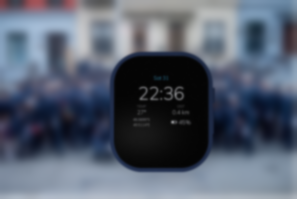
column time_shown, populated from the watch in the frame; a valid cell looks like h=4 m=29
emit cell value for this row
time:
h=22 m=36
